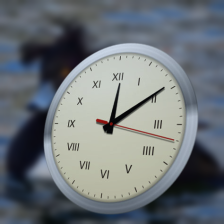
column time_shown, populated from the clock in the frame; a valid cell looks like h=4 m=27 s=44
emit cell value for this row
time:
h=12 m=9 s=17
